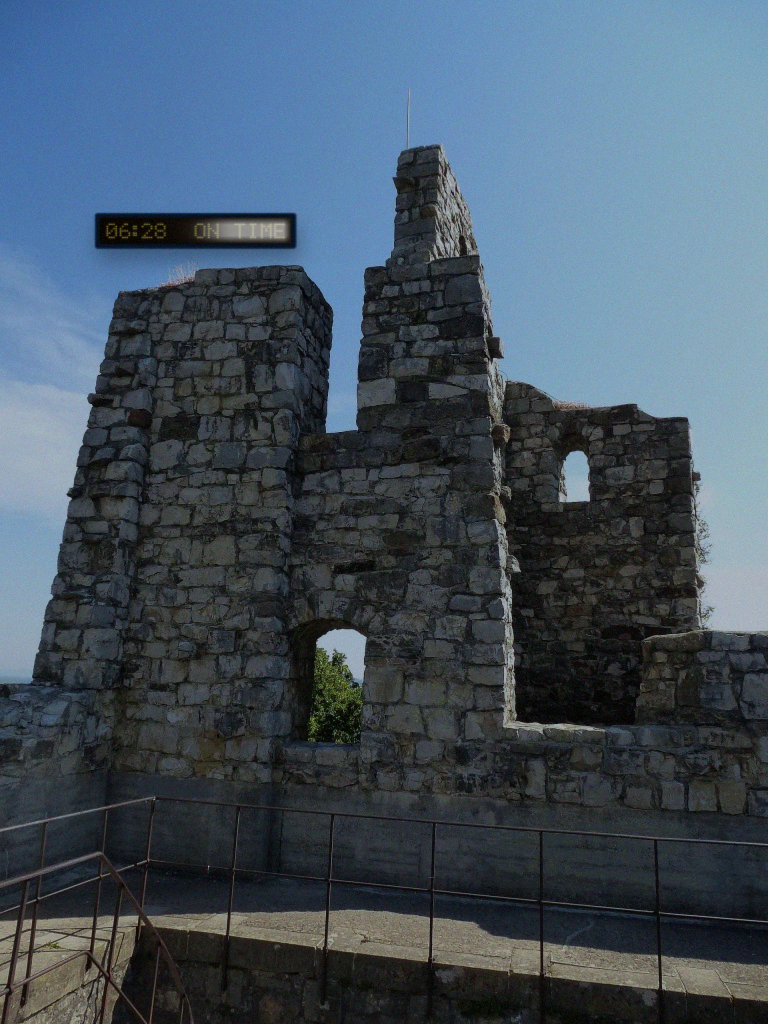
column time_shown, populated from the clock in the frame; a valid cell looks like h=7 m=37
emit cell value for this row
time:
h=6 m=28
